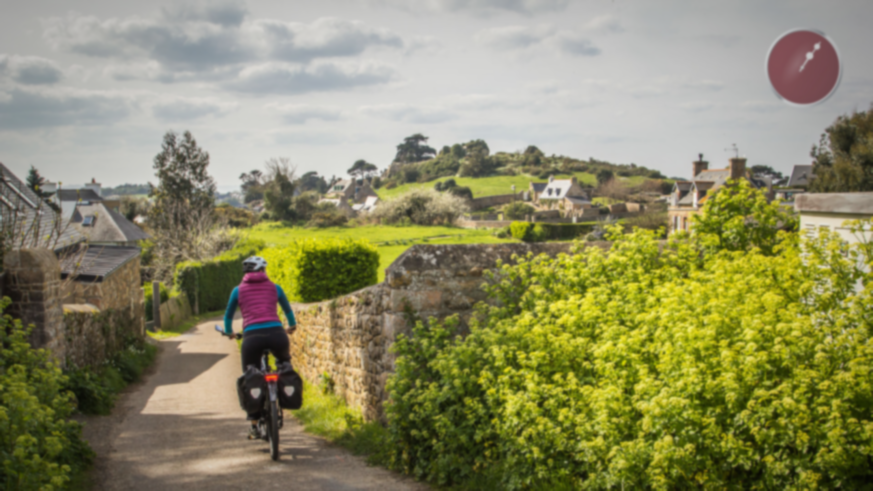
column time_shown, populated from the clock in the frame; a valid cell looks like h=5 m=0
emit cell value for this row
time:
h=1 m=6
